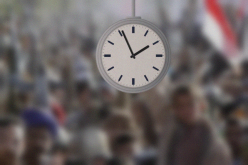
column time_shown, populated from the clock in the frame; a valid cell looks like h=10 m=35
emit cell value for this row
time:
h=1 m=56
